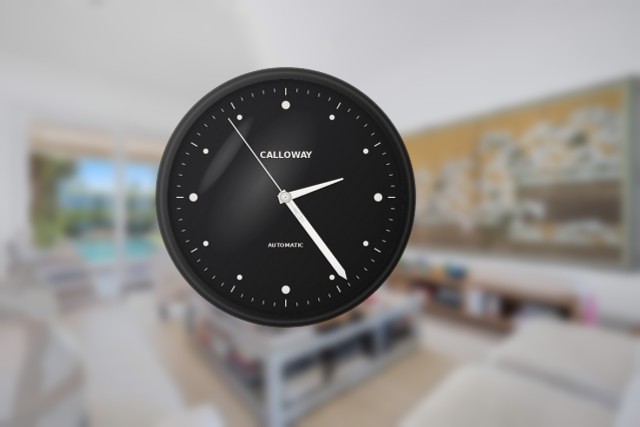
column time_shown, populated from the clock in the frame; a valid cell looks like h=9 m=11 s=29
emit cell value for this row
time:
h=2 m=23 s=54
